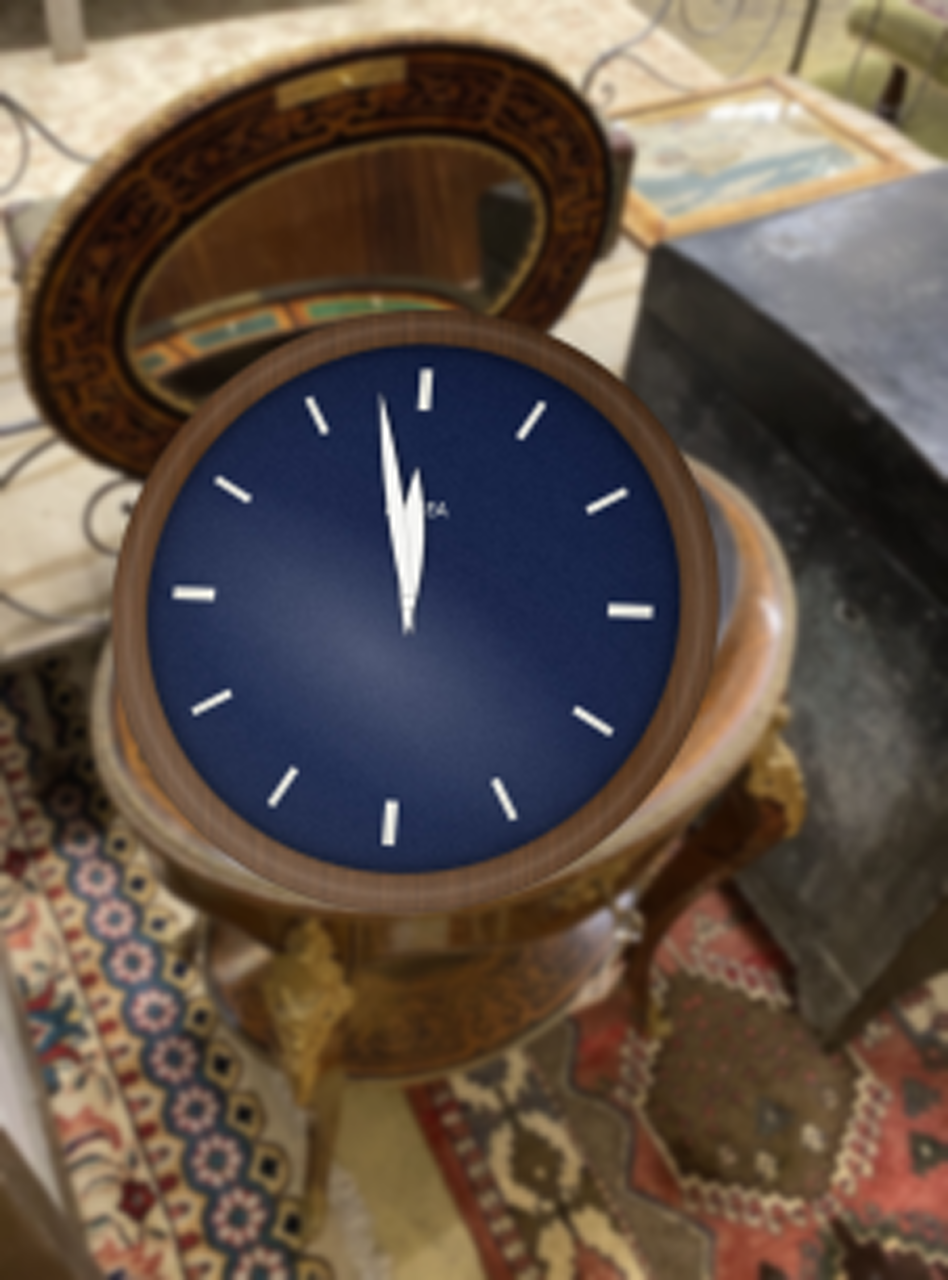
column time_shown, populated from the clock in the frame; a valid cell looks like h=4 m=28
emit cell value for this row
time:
h=11 m=58
